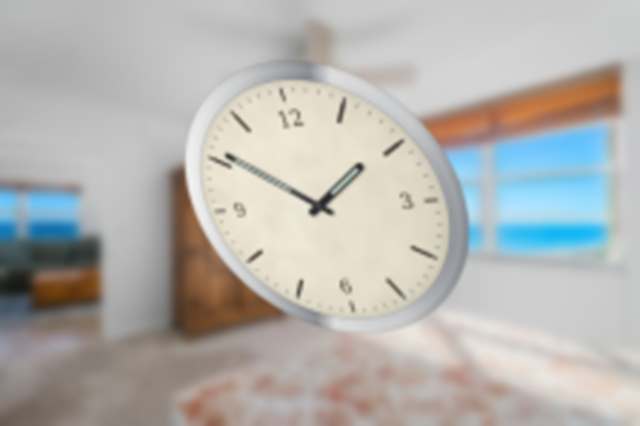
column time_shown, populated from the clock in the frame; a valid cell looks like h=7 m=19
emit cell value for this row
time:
h=1 m=51
